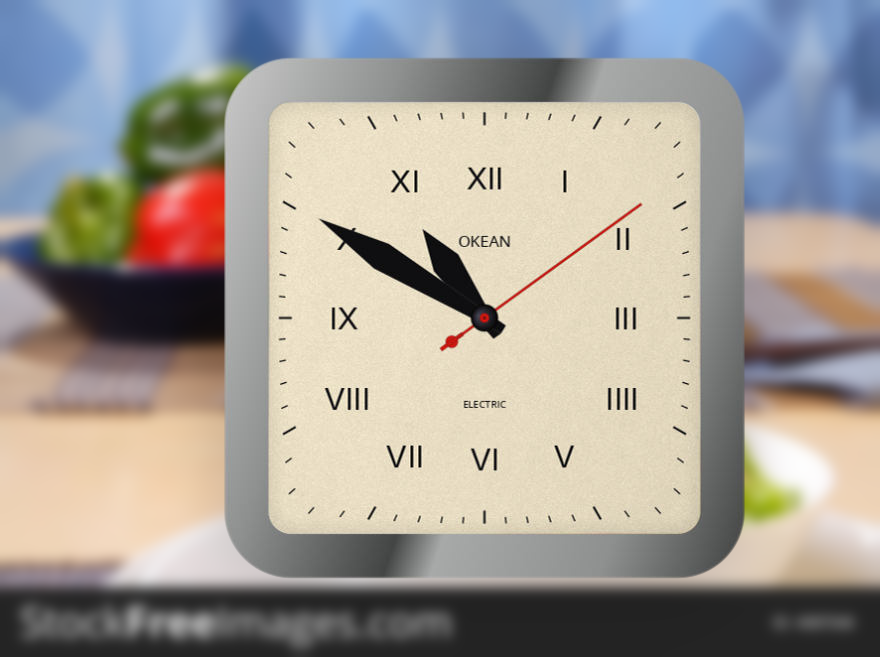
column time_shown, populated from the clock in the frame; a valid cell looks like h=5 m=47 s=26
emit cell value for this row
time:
h=10 m=50 s=9
